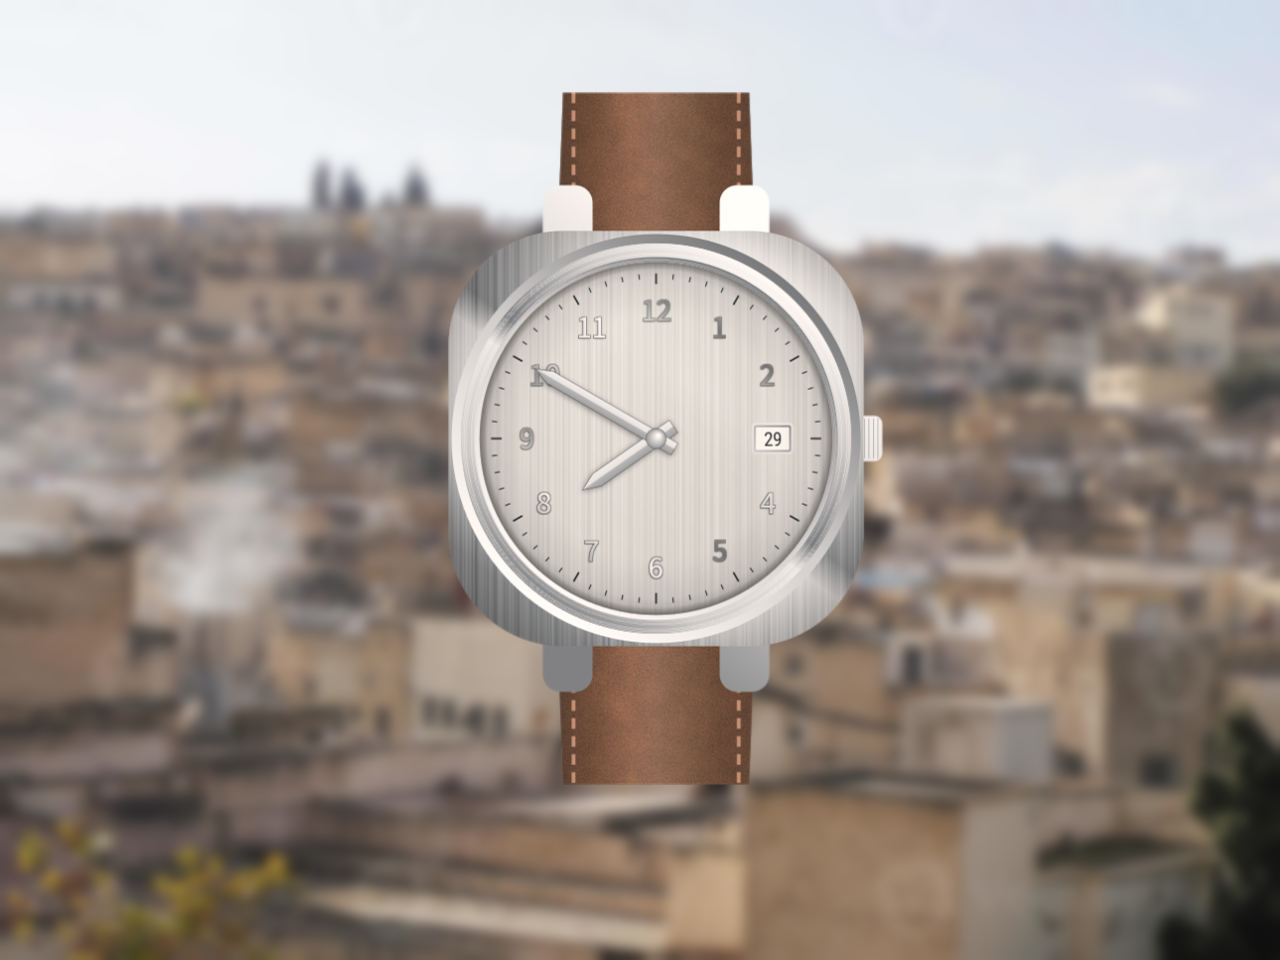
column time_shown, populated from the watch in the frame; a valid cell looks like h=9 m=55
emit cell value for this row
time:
h=7 m=50
